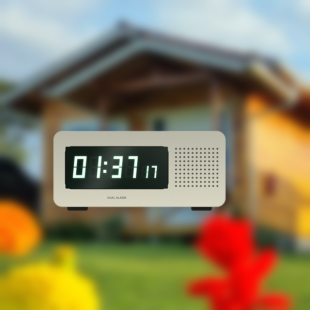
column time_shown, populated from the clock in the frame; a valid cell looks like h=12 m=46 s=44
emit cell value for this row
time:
h=1 m=37 s=17
